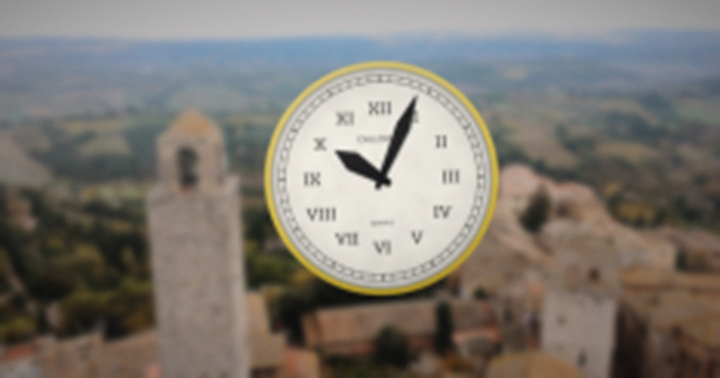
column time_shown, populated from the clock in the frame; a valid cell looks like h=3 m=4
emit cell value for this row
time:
h=10 m=4
